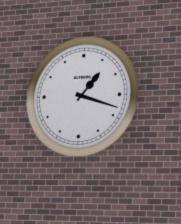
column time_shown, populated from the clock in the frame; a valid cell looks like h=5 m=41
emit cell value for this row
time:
h=1 m=18
